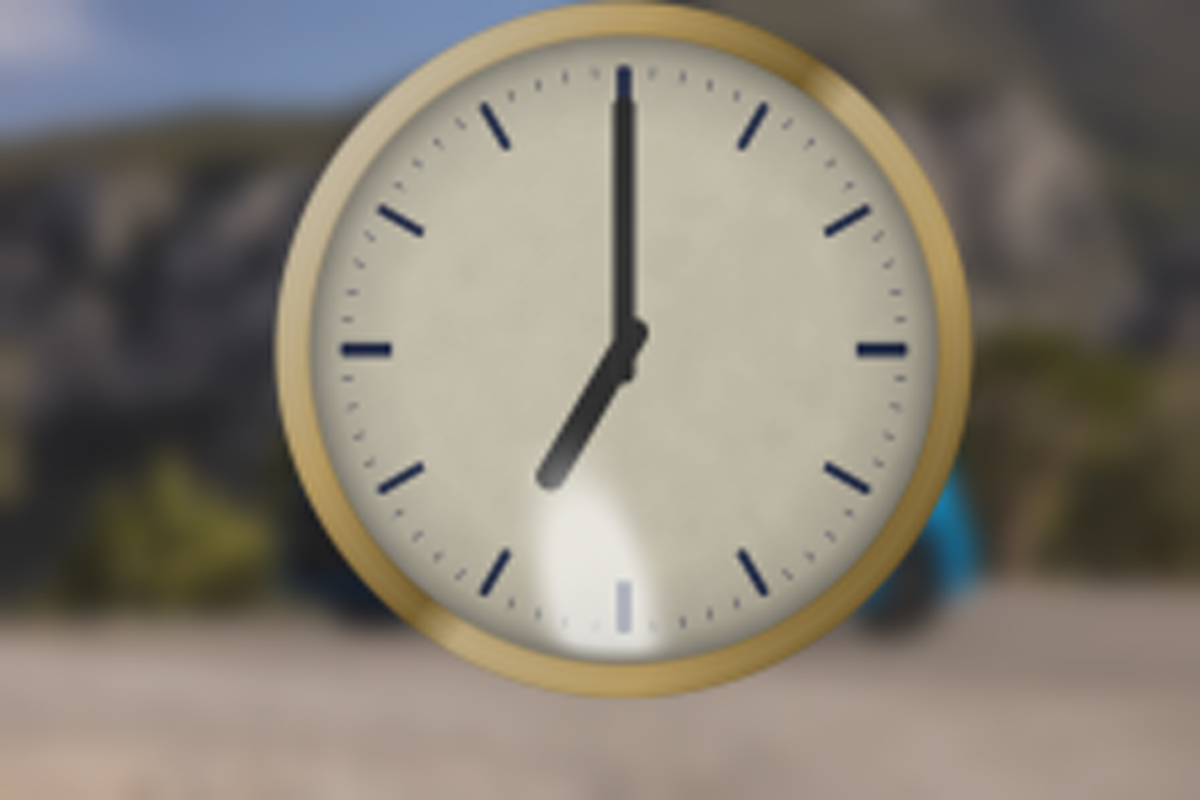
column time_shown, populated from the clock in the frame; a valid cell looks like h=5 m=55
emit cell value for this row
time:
h=7 m=0
